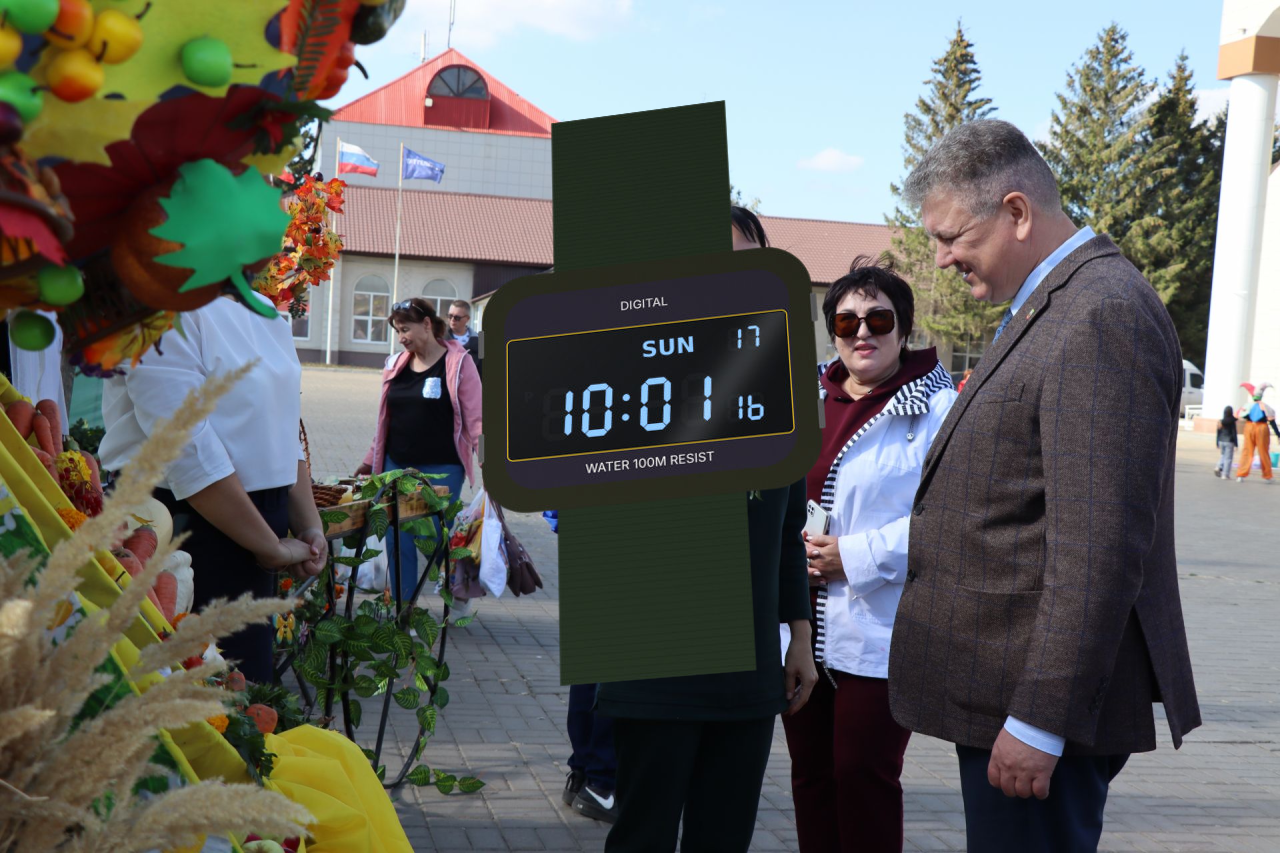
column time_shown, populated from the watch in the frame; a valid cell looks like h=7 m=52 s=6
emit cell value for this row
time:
h=10 m=1 s=16
